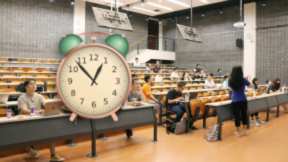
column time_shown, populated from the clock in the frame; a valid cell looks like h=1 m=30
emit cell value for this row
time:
h=12 m=53
